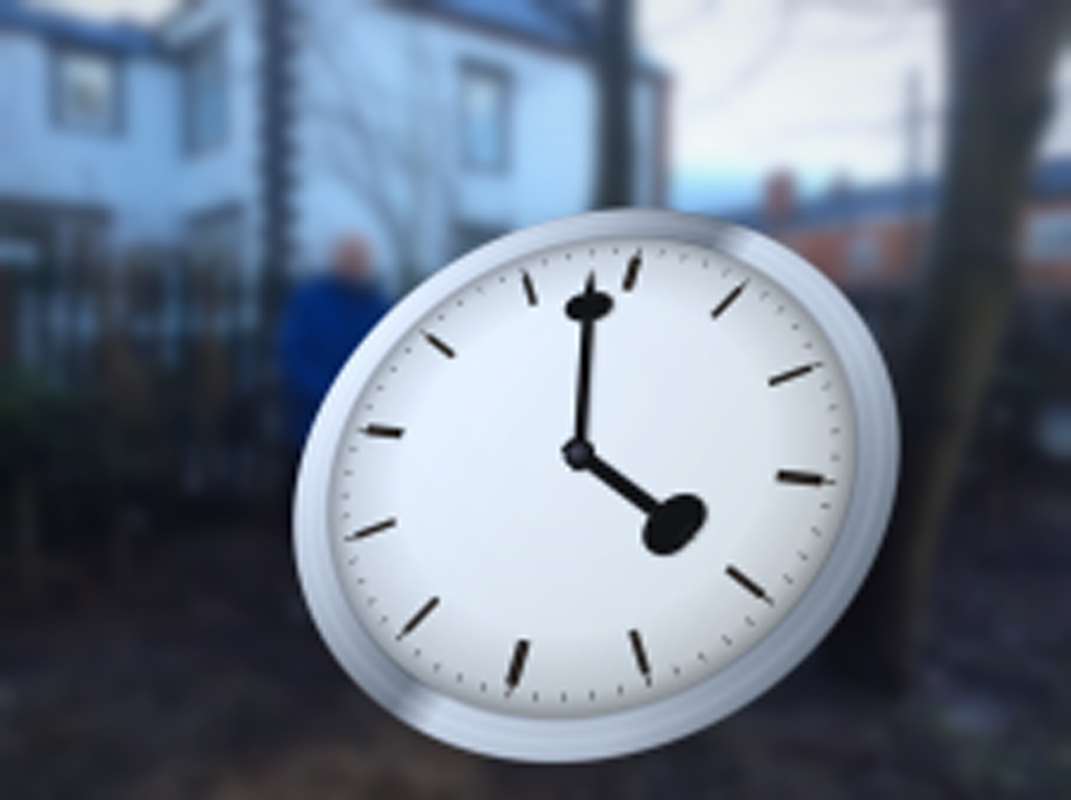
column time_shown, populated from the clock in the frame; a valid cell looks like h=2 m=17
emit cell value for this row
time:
h=3 m=58
